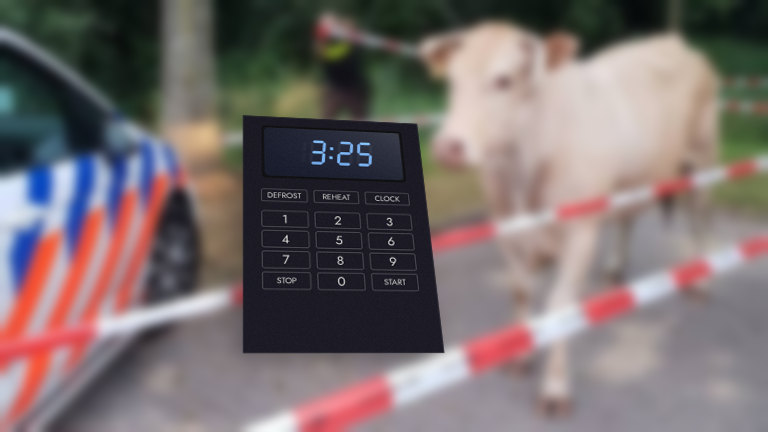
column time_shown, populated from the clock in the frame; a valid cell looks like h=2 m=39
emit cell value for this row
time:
h=3 m=25
